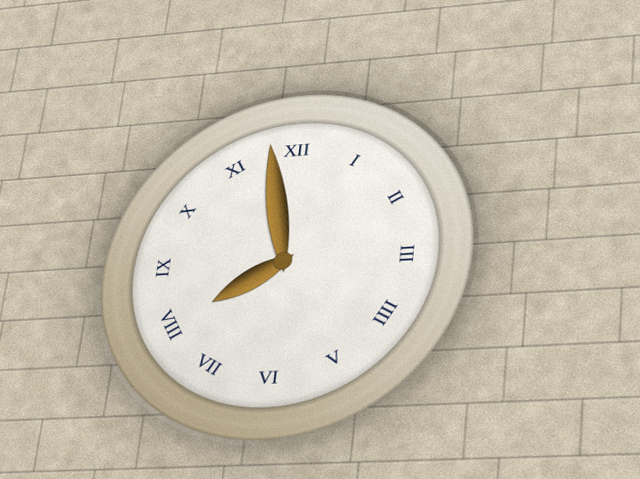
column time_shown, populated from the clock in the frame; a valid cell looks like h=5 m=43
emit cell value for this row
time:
h=7 m=58
